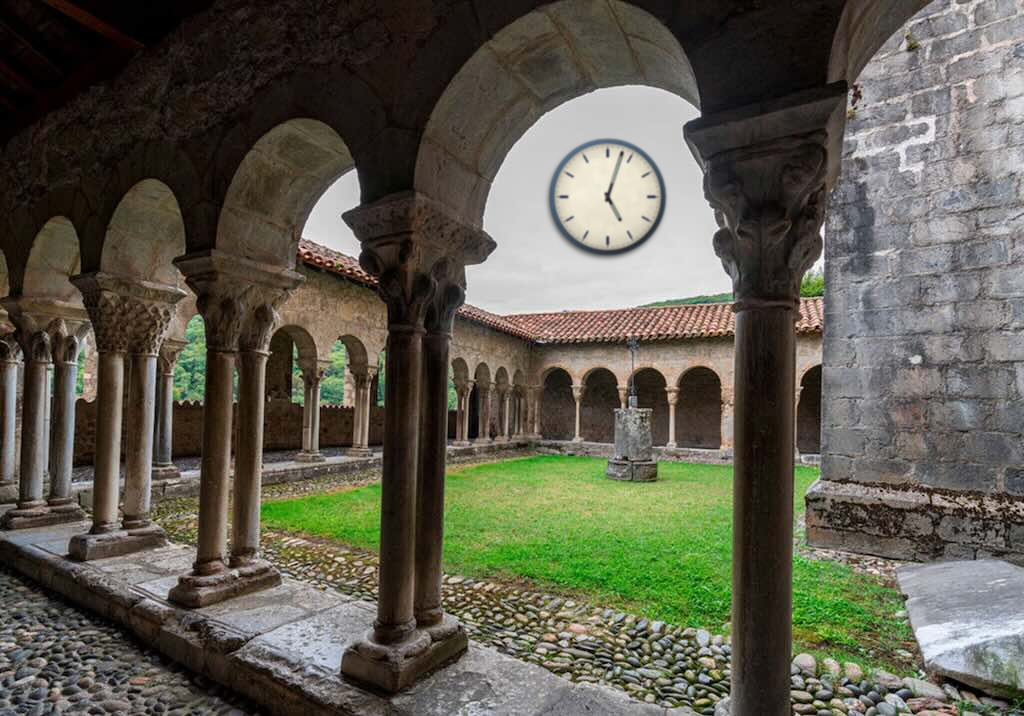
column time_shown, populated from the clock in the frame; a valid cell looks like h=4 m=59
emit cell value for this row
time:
h=5 m=3
